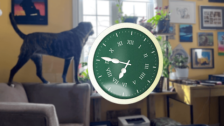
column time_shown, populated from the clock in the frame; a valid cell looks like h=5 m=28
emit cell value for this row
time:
h=6 m=46
